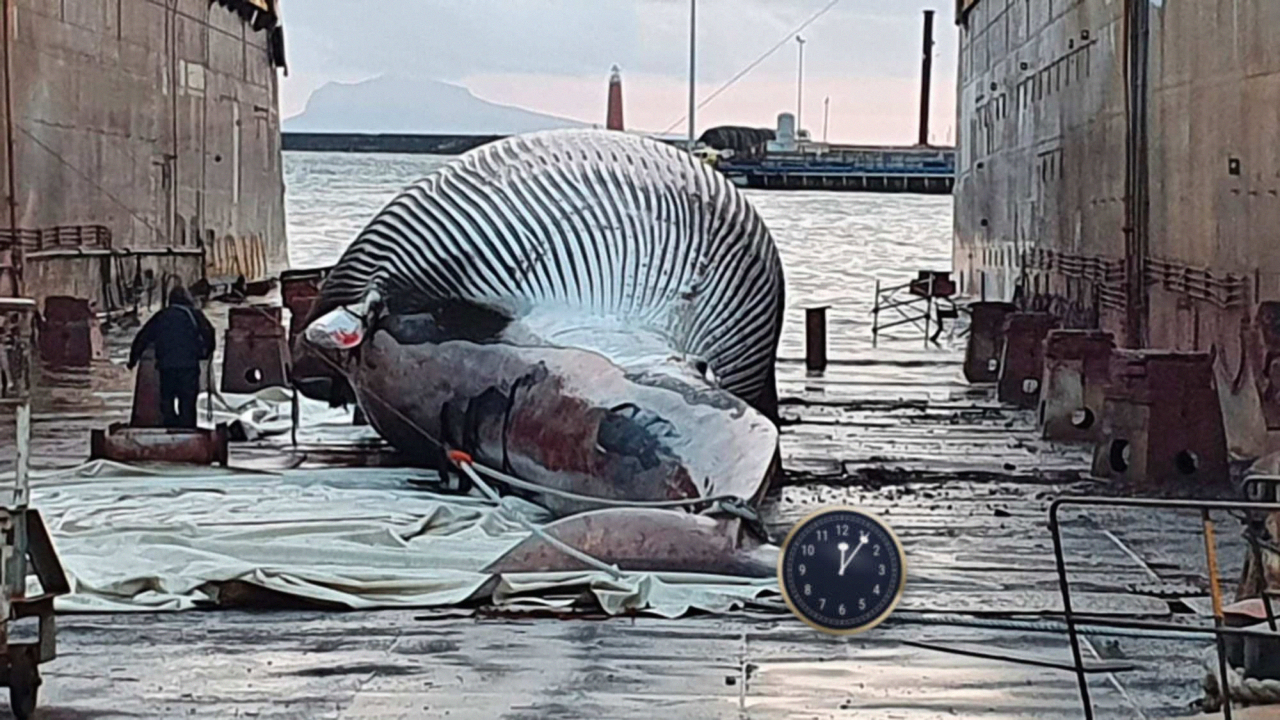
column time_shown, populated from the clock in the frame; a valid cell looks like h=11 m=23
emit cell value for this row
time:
h=12 m=6
